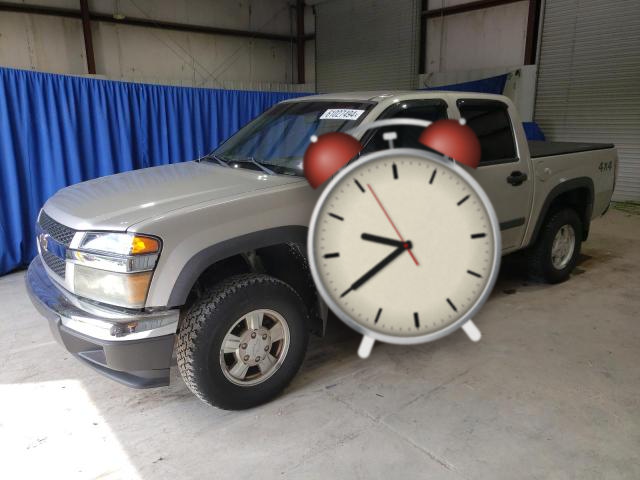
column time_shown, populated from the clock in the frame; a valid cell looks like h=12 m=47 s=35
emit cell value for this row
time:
h=9 m=39 s=56
